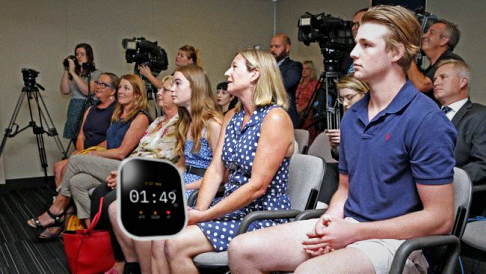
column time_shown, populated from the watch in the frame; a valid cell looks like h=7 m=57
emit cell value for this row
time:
h=1 m=49
